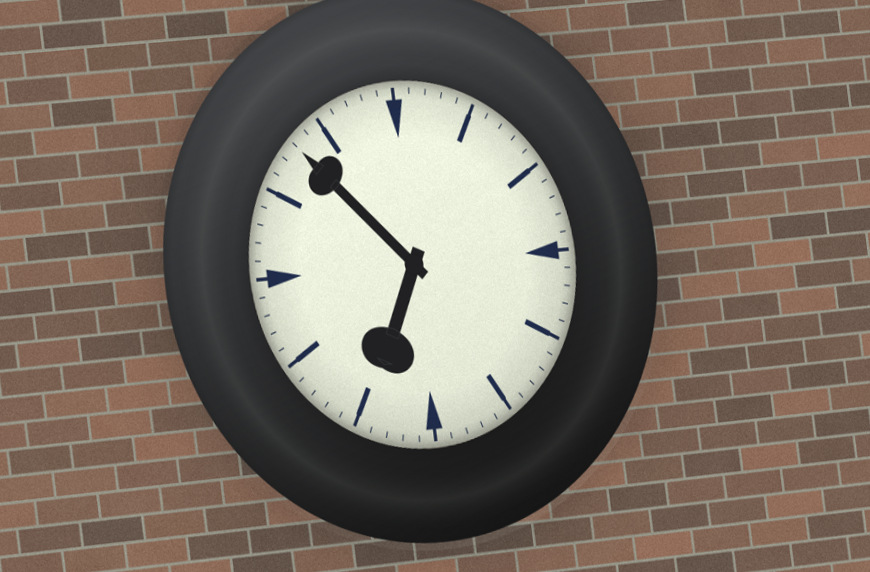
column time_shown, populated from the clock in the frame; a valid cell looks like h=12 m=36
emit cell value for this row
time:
h=6 m=53
